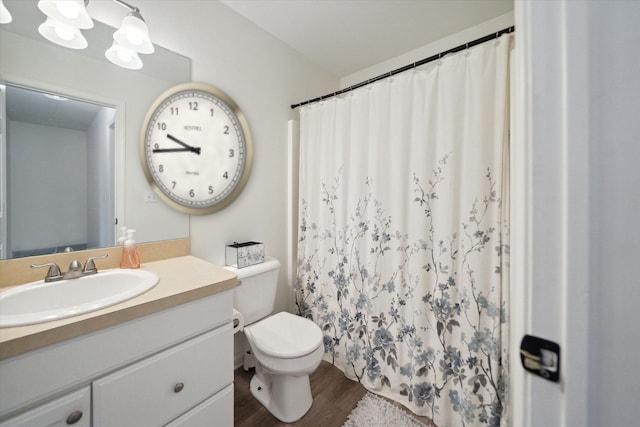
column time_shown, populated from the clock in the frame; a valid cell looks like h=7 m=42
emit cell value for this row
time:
h=9 m=44
